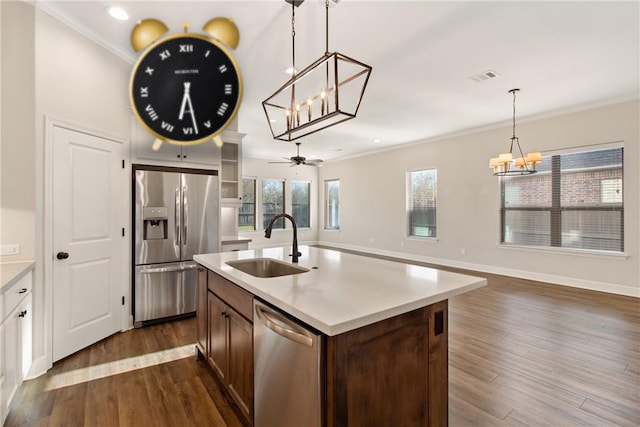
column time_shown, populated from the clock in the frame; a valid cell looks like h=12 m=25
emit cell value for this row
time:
h=6 m=28
